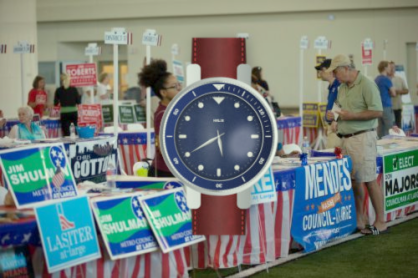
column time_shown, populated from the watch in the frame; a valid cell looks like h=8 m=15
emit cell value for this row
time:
h=5 m=40
